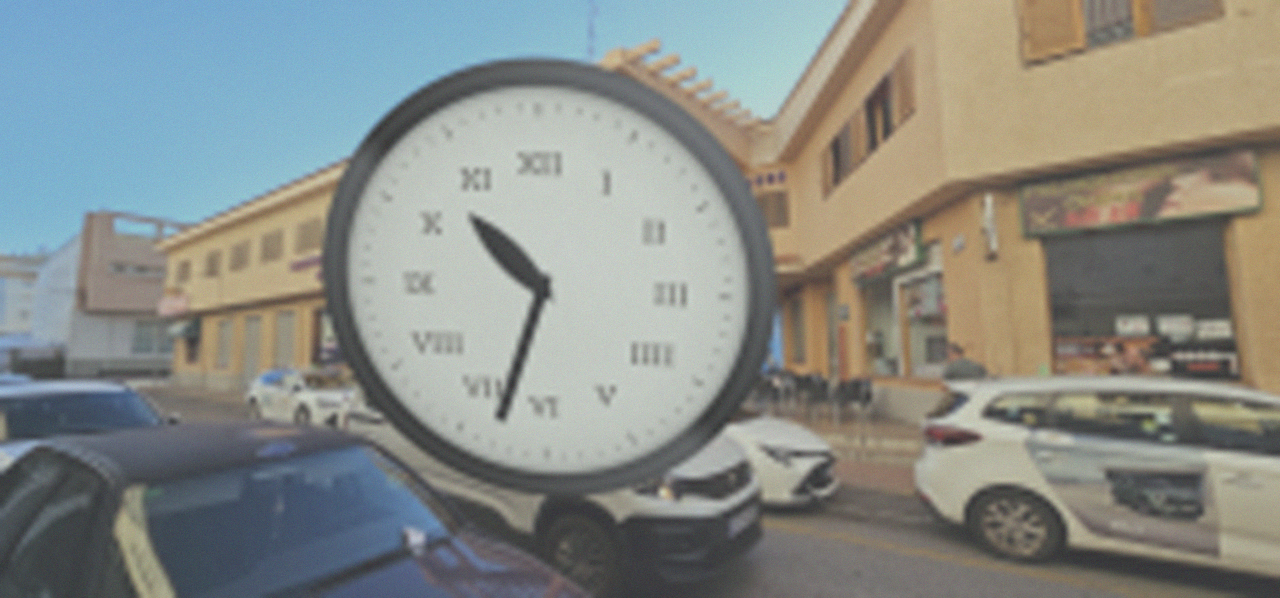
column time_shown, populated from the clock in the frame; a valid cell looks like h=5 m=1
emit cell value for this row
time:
h=10 m=33
